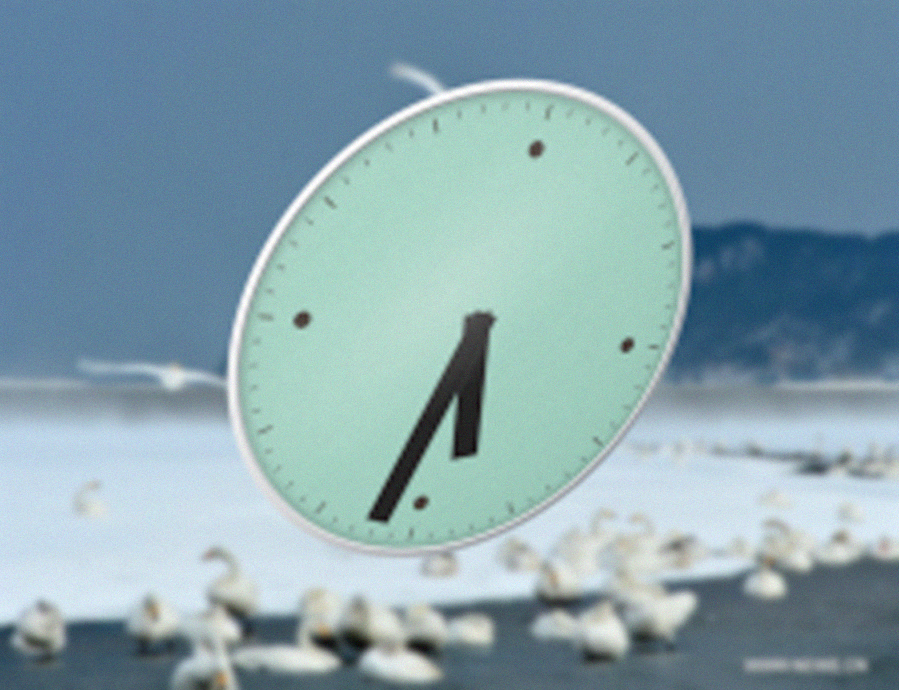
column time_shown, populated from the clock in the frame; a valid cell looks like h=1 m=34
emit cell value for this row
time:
h=5 m=32
